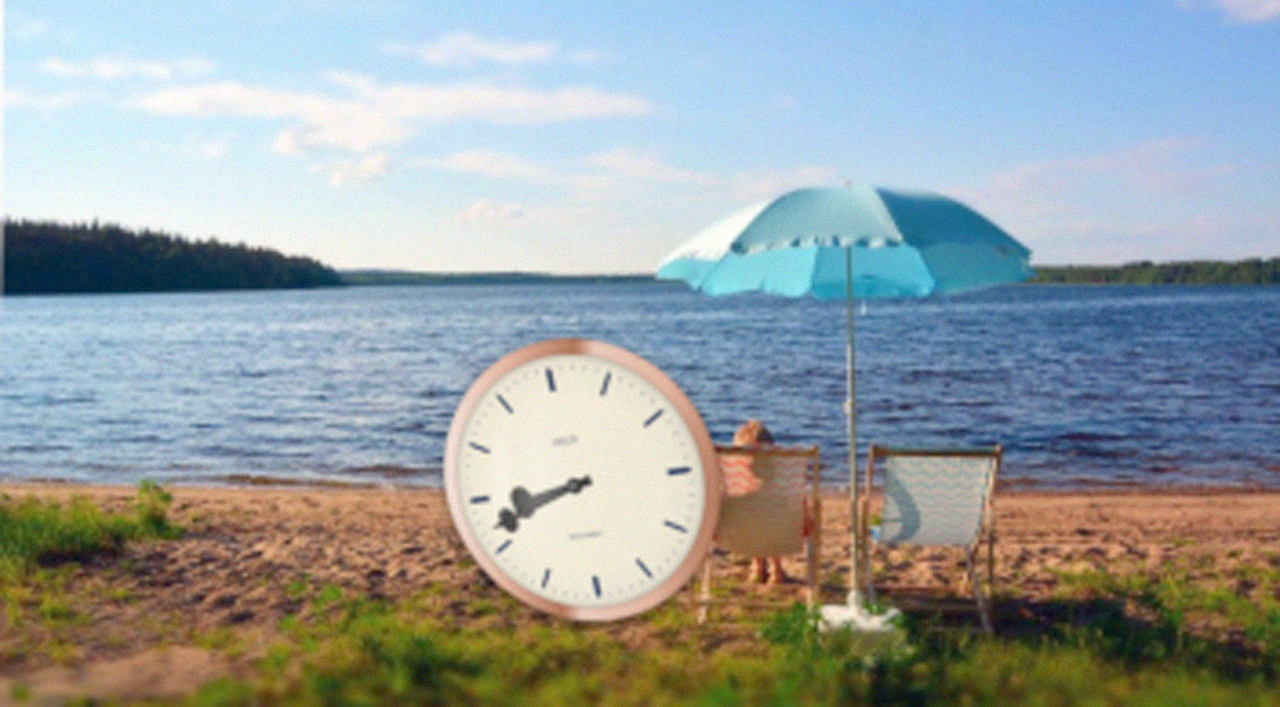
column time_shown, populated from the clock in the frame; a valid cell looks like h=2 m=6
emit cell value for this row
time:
h=8 m=42
